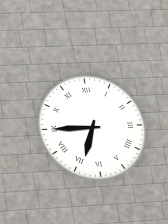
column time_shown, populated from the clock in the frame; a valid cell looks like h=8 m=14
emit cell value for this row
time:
h=6 m=45
